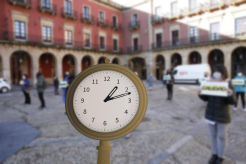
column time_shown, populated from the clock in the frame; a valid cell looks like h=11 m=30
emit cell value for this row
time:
h=1 m=12
